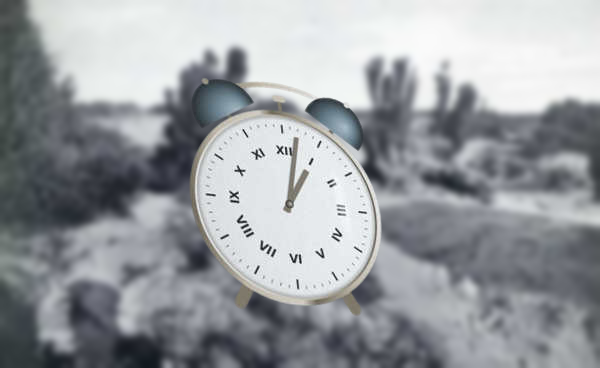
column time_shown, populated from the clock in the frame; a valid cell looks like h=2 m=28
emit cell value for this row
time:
h=1 m=2
